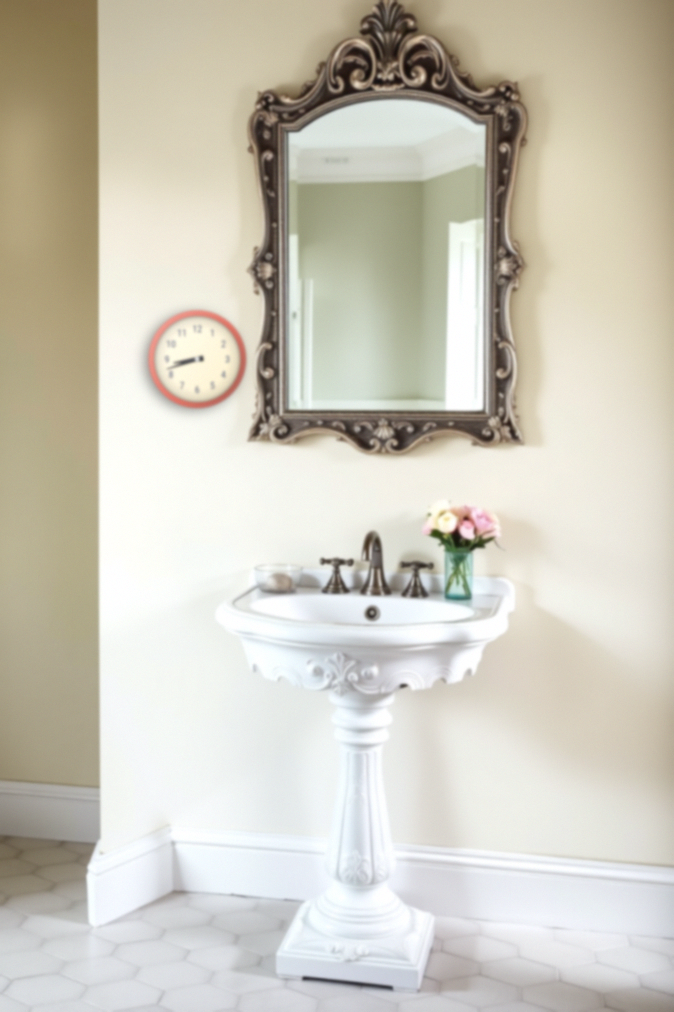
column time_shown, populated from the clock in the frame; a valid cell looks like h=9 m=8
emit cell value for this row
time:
h=8 m=42
